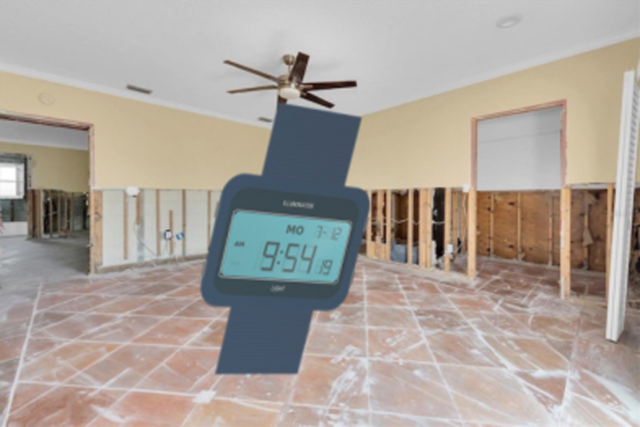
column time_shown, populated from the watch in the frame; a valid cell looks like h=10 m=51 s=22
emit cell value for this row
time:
h=9 m=54 s=19
